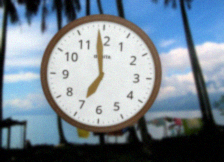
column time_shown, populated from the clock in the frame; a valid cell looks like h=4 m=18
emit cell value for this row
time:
h=6 m=59
